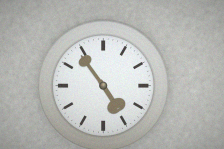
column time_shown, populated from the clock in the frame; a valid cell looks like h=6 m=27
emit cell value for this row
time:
h=4 m=54
